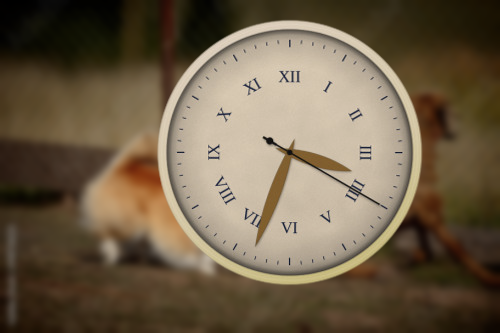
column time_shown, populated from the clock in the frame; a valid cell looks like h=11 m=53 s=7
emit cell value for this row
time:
h=3 m=33 s=20
